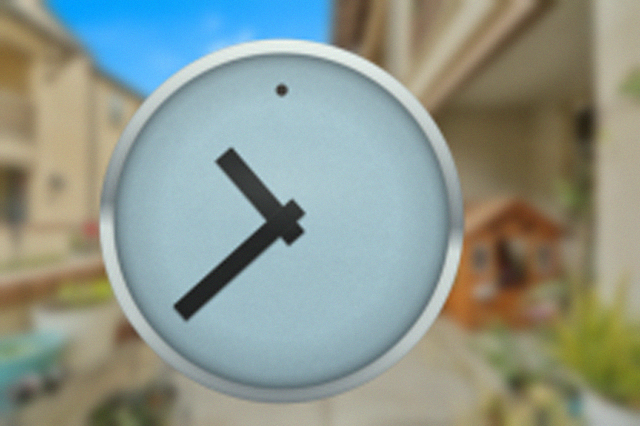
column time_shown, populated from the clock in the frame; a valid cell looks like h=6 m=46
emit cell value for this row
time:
h=10 m=38
